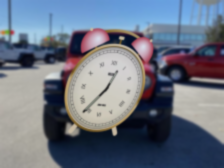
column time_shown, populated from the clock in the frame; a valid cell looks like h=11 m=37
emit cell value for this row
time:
h=12 m=36
